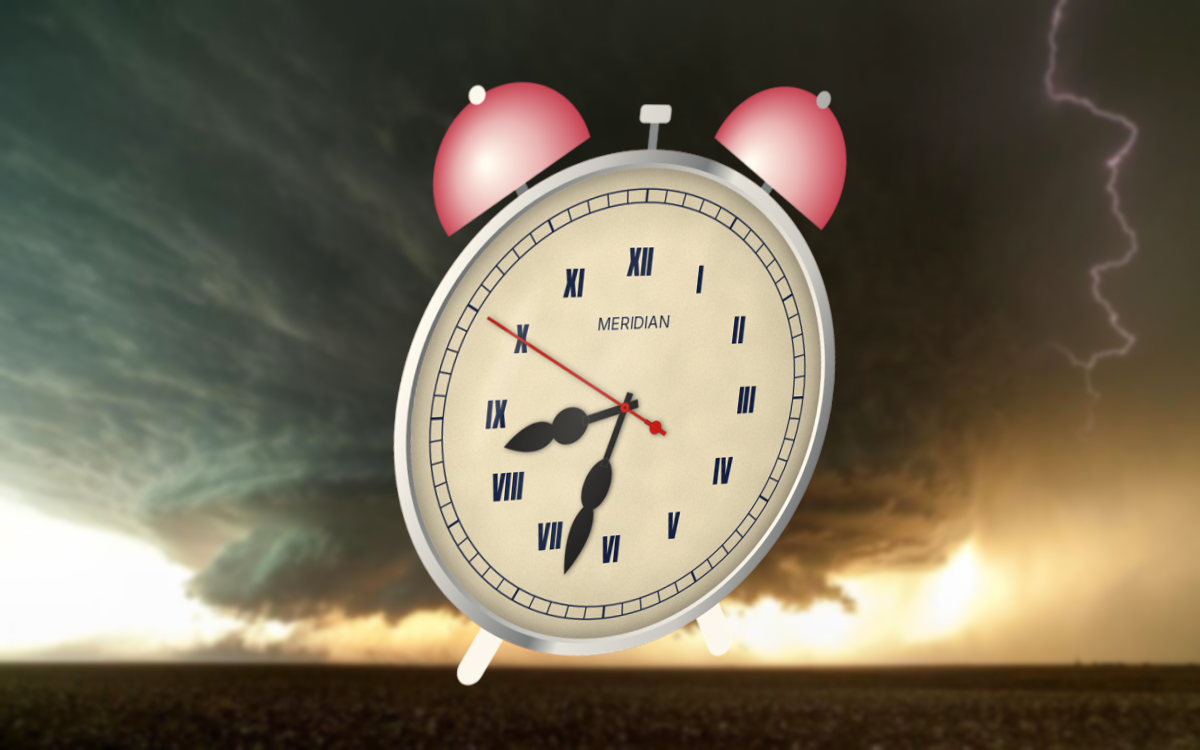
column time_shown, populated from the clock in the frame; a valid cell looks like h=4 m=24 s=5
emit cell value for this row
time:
h=8 m=32 s=50
